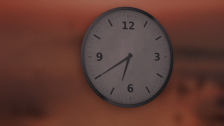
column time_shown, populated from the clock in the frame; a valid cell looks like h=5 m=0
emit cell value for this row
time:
h=6 m=40
